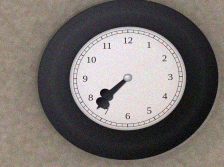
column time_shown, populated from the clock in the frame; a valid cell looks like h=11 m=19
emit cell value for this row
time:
h=7 m=37
